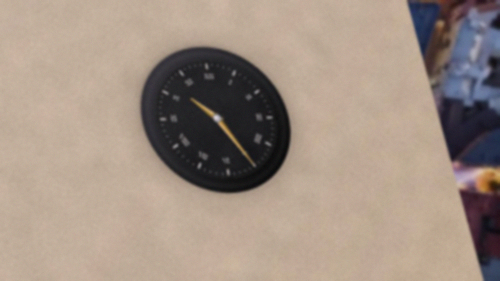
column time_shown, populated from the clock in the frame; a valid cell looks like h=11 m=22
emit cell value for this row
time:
h=10 m=25
